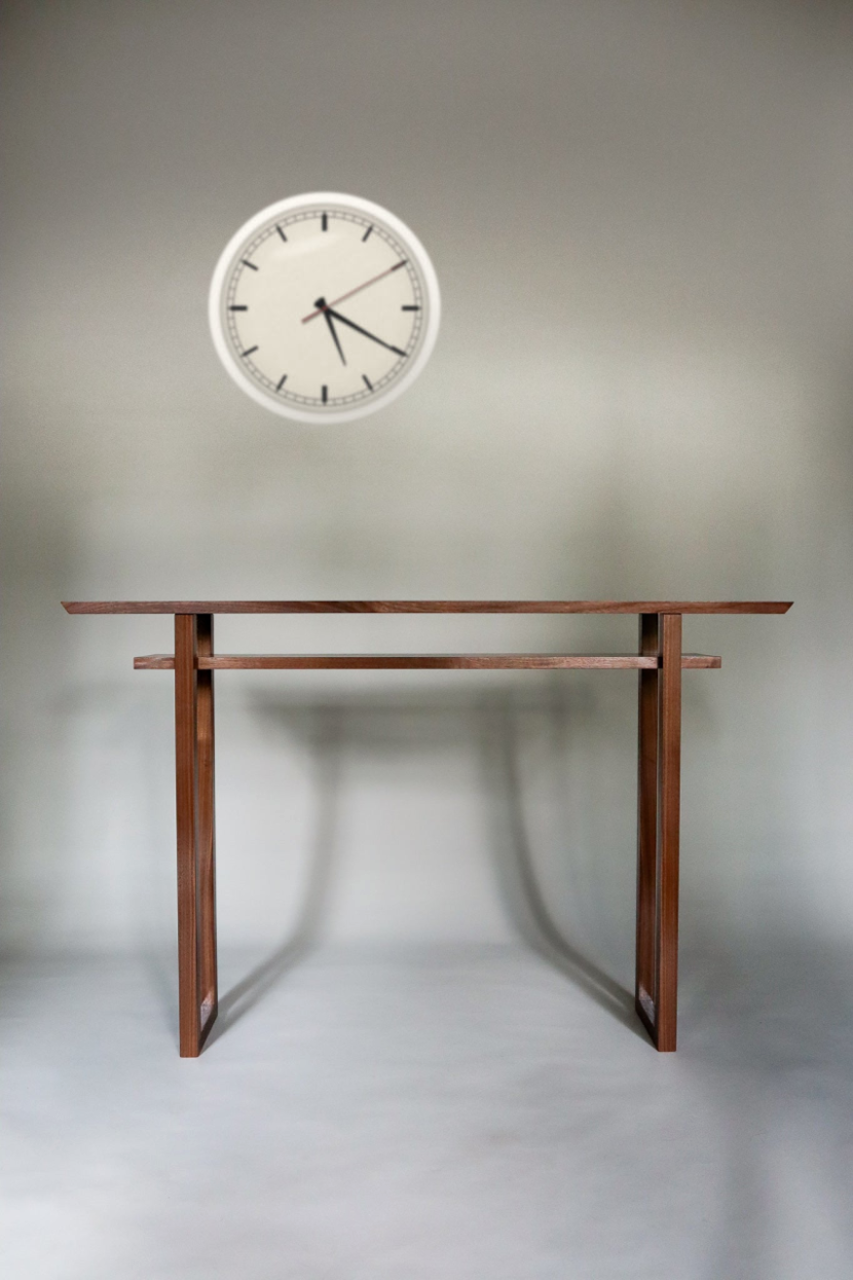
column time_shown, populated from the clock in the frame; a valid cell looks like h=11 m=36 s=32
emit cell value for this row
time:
h=5 m=20 s=10
